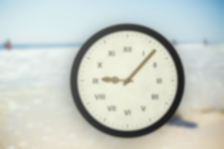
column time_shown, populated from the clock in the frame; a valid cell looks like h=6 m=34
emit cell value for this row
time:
h=9 m=7
